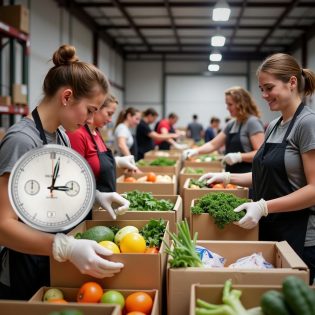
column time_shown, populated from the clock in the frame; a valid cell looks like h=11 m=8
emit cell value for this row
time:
h=3 m=2
